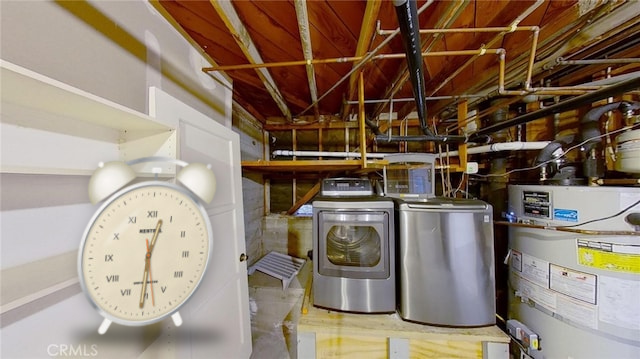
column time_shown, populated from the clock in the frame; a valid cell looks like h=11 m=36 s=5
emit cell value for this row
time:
h=12 m=30 s=28
